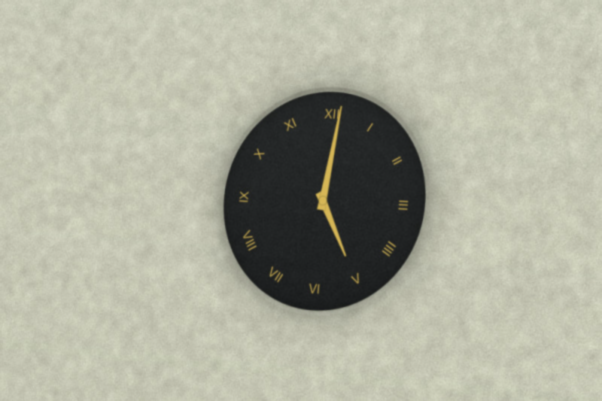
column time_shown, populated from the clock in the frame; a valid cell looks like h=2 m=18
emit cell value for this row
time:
h=5 m=1
